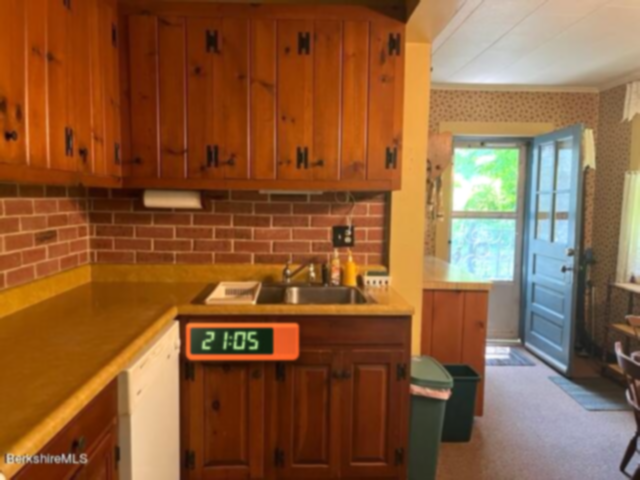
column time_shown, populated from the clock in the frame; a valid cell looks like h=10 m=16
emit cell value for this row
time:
h=21 m=5
